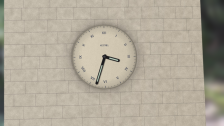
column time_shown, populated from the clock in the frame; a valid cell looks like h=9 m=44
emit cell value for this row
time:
h=3 m=33
